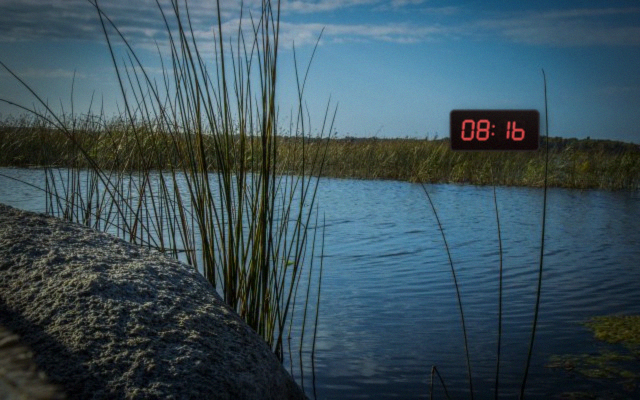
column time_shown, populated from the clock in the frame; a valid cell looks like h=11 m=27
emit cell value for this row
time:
h=8 m=16
